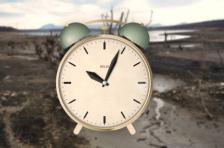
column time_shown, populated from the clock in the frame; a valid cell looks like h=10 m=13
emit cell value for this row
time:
h=10 m=4
